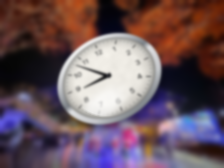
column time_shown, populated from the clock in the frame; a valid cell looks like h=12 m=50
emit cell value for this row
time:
h=8 m=53
